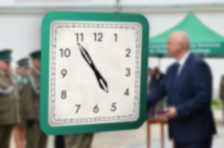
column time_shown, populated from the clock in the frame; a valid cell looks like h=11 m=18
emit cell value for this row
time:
h=4 m=54
